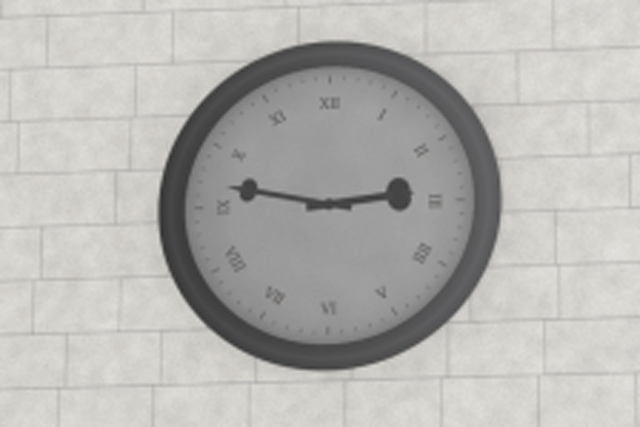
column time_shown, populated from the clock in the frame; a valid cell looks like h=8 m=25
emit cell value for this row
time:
h=2 m=47
